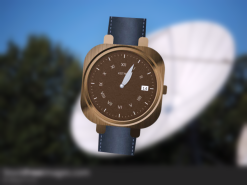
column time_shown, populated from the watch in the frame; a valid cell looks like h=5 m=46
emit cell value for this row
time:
h=1 m=4
